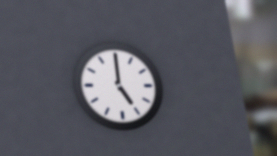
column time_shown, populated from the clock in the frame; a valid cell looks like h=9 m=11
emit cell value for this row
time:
h=5 m=0
